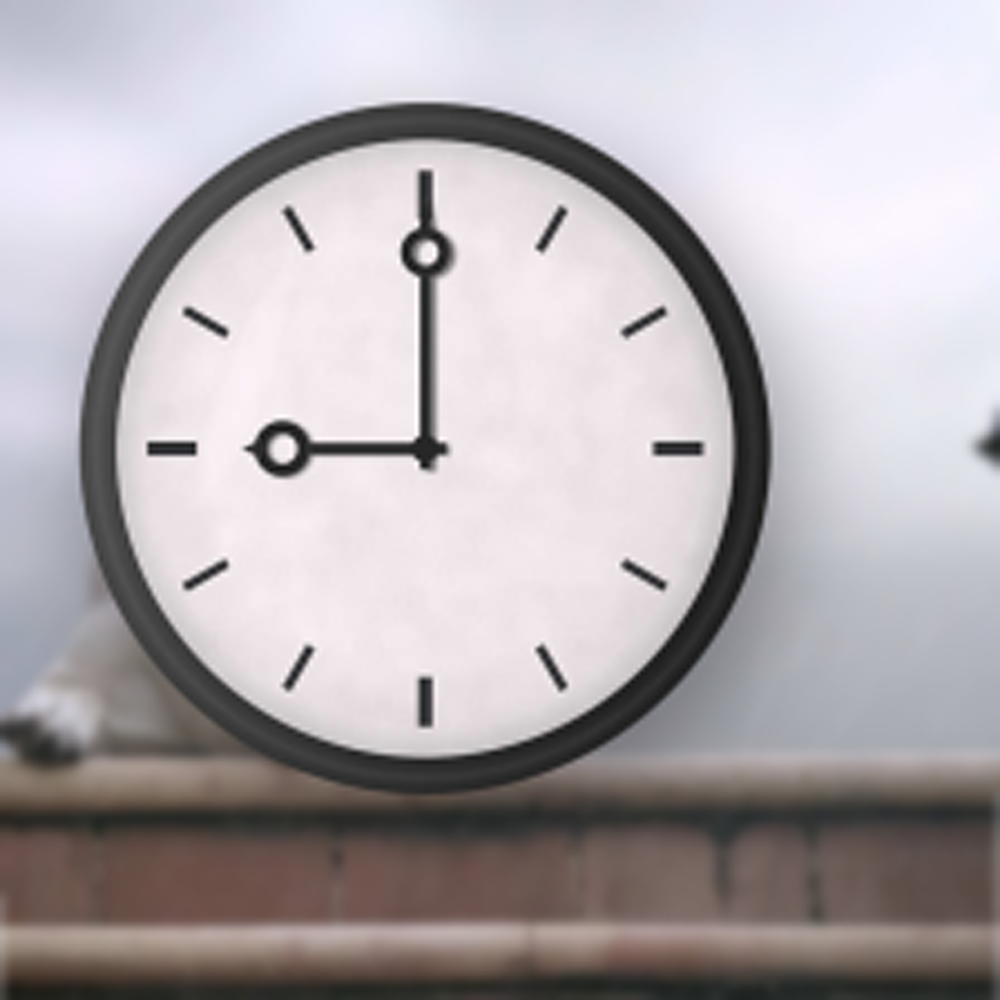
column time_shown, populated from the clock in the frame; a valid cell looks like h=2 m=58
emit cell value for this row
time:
h=9 m=0
